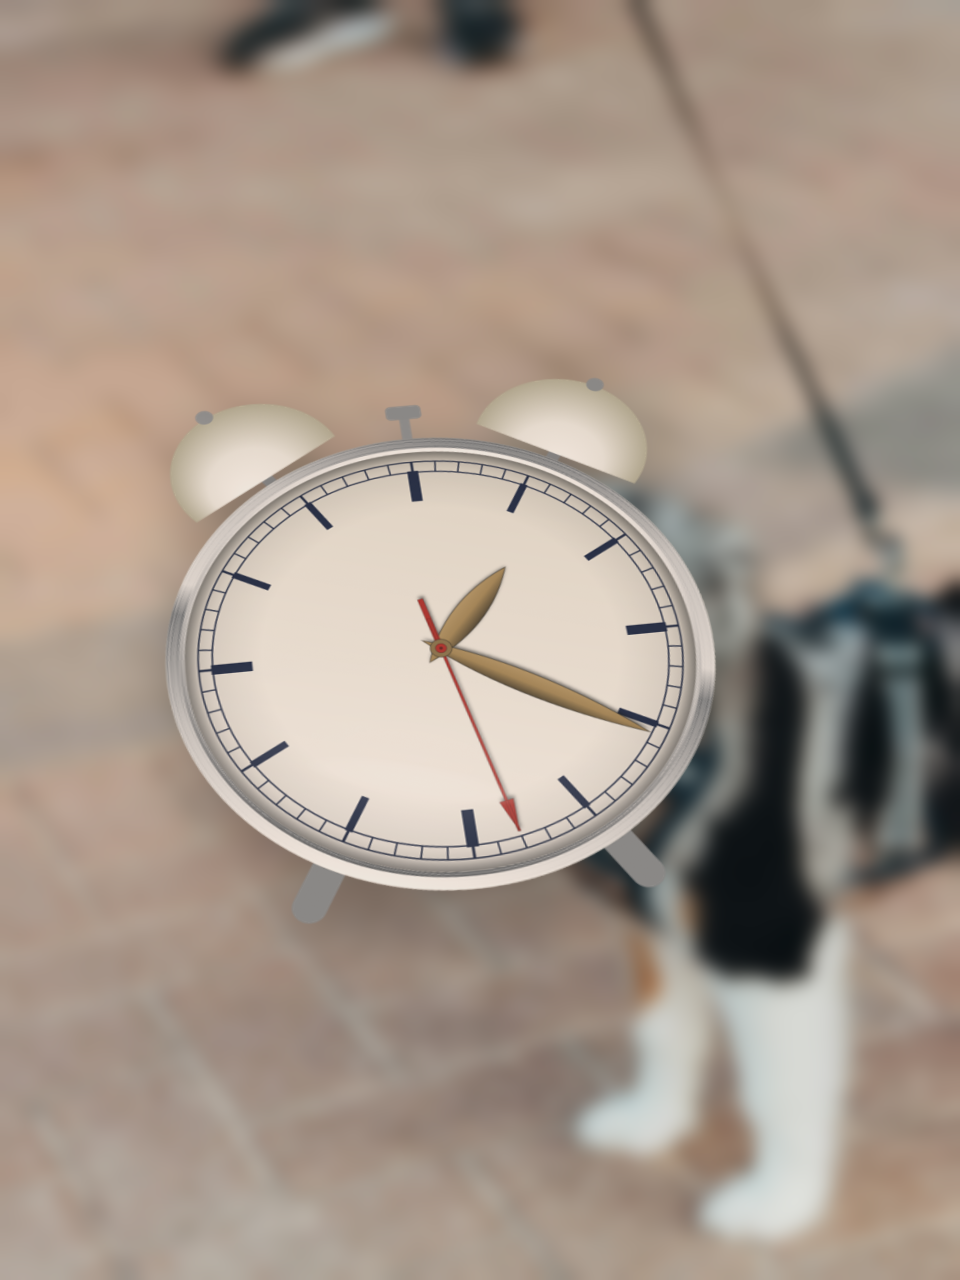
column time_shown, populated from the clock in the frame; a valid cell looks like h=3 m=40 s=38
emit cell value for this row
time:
h=1 m=20 s=28
